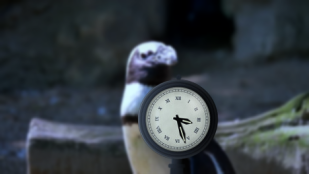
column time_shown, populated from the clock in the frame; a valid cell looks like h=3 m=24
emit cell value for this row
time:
h=3 m=27
